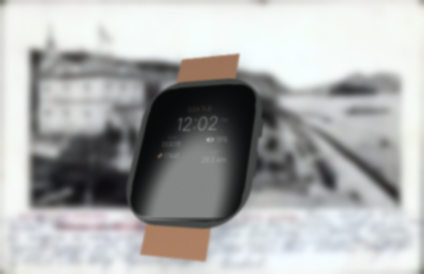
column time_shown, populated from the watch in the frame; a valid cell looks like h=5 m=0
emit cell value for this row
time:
h=12 m=2
